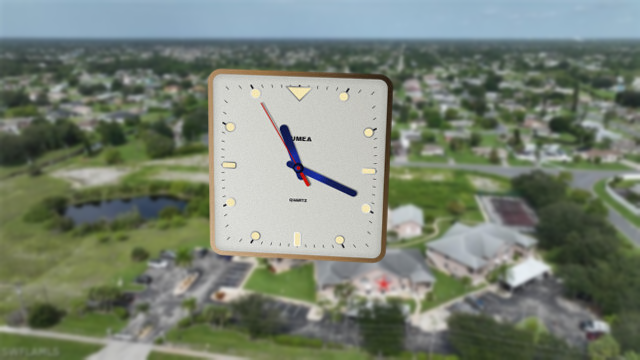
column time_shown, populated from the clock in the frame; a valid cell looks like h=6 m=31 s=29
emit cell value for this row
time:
h=11 m=18 s=55
